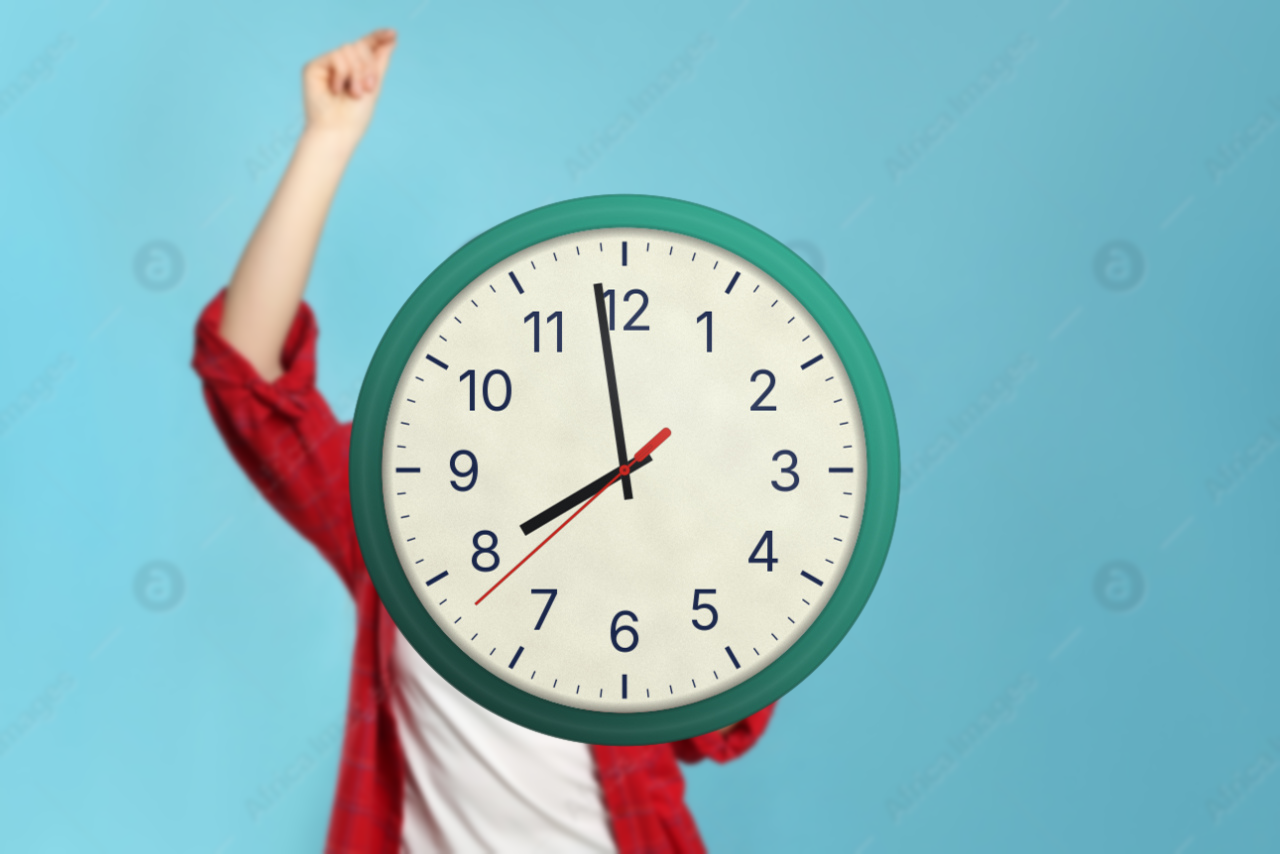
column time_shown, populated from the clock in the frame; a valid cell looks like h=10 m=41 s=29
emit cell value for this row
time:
h=7 m=58 s=38
